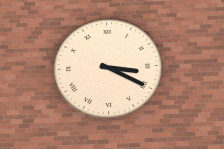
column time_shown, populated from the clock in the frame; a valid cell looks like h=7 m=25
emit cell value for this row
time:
h=3 m=20
